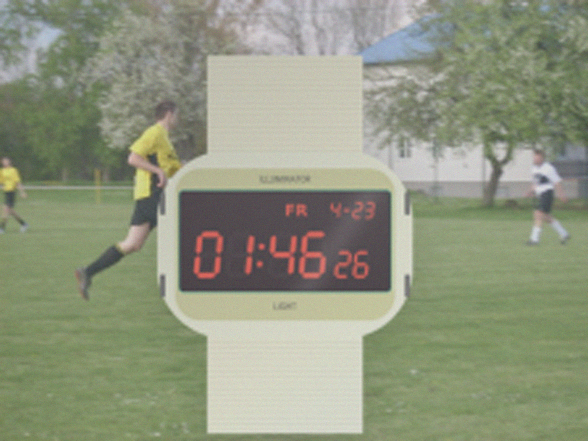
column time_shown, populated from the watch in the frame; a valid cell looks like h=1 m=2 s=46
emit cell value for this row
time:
h=1 m=46 s=26
